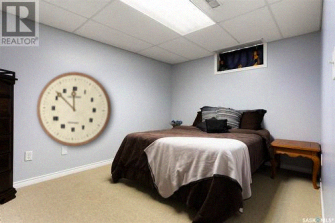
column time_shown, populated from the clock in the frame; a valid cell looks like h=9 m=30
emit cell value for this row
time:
h=11 m=52
